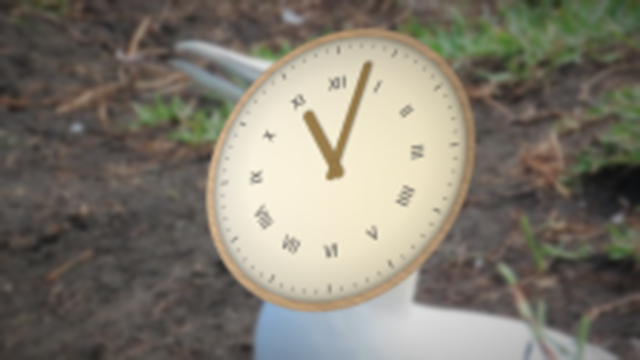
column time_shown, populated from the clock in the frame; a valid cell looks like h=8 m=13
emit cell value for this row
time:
h=11 m=3
